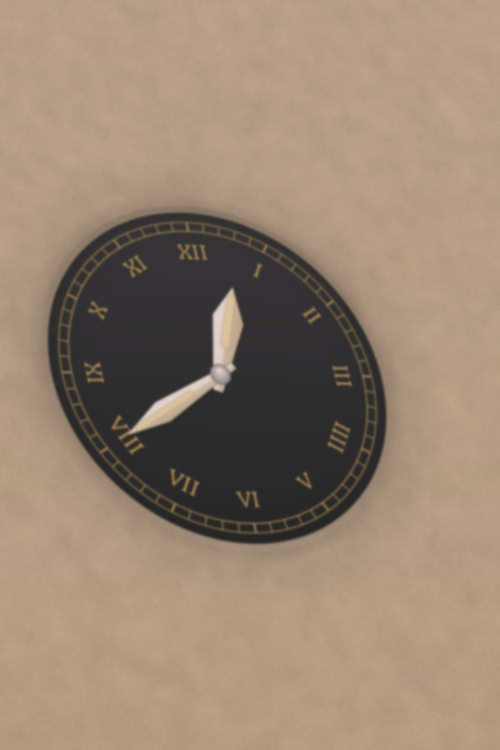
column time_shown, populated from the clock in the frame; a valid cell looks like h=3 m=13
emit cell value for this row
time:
h=12 m=40
